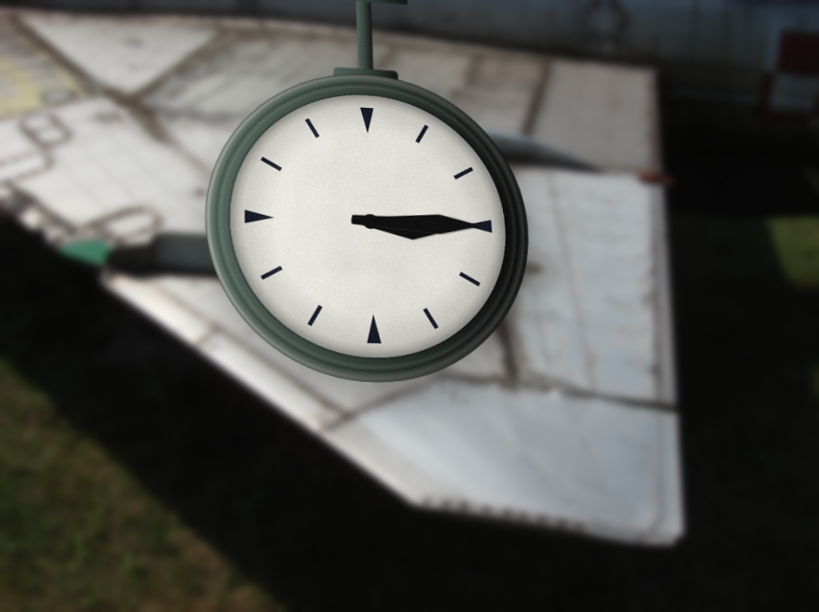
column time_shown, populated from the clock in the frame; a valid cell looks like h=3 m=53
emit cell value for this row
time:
h=3 m=15
